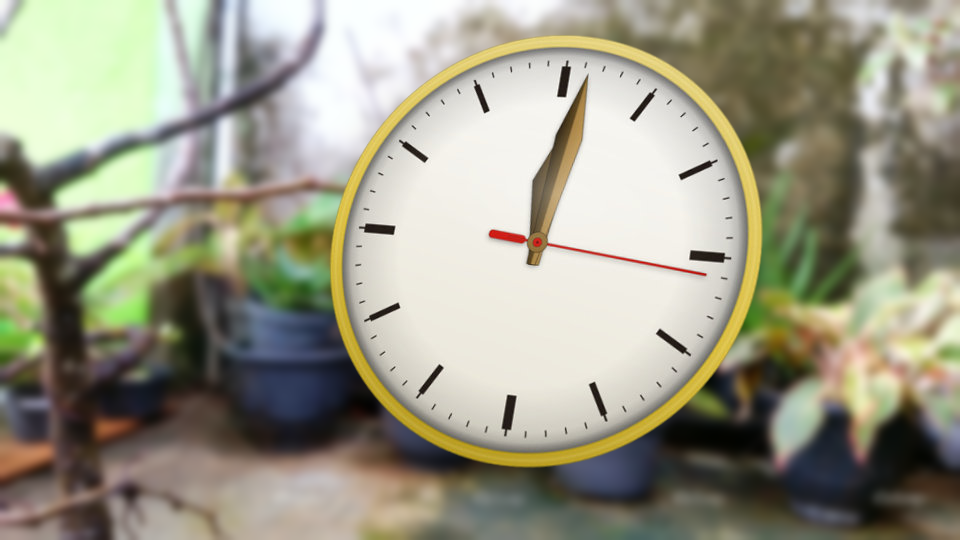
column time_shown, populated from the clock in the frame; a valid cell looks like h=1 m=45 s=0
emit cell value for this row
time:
h=12 m=1 s=16
